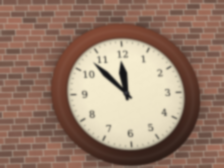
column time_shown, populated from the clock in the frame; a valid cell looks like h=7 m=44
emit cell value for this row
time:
h=11 m=53
